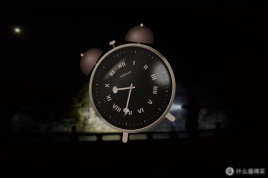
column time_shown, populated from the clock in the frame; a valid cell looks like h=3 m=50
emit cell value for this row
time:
h=9 m=36
